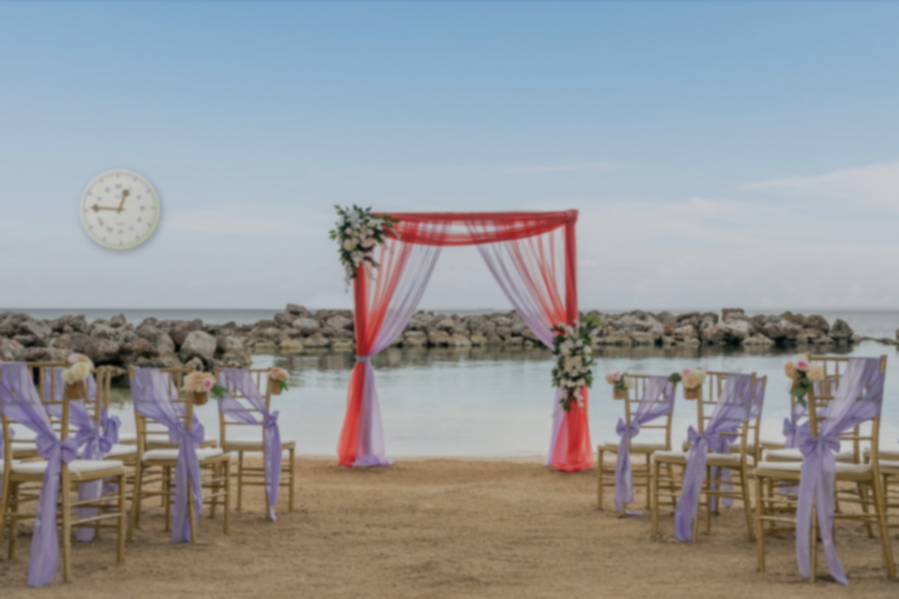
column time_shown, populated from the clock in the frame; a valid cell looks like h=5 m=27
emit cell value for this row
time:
h=12 m=46
